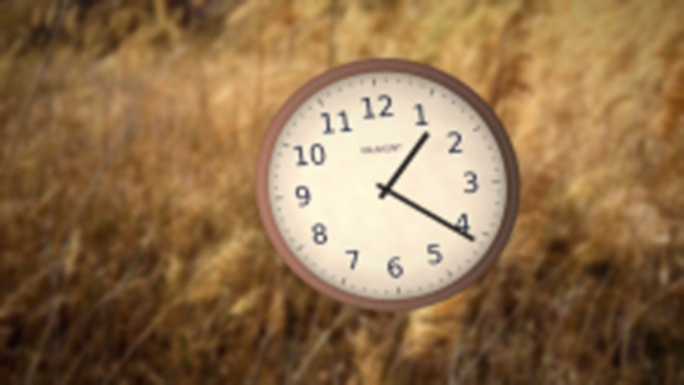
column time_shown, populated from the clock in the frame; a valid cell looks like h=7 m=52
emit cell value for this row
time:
h=1 m=21
